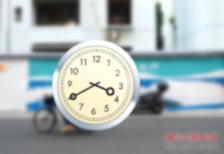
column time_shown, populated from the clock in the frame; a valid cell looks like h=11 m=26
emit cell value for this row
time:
h=3 m=40
